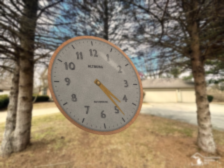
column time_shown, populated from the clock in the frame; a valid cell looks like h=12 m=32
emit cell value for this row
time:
h=4 m=24
